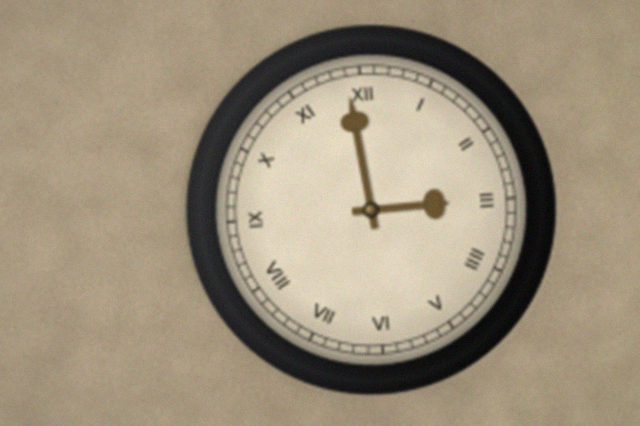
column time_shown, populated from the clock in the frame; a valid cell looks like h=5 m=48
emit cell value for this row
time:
h=2 m=59
